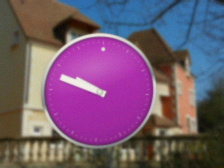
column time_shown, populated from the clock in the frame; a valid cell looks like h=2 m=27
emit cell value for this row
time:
h=9 m=48
